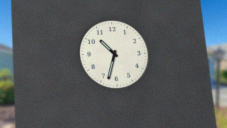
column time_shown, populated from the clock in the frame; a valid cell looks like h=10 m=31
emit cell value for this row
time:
h=10 m=33
